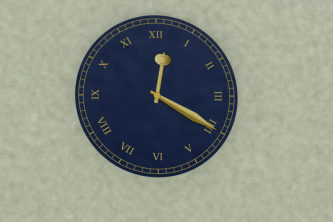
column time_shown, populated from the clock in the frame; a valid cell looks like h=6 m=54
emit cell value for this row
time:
h=12 m=20
